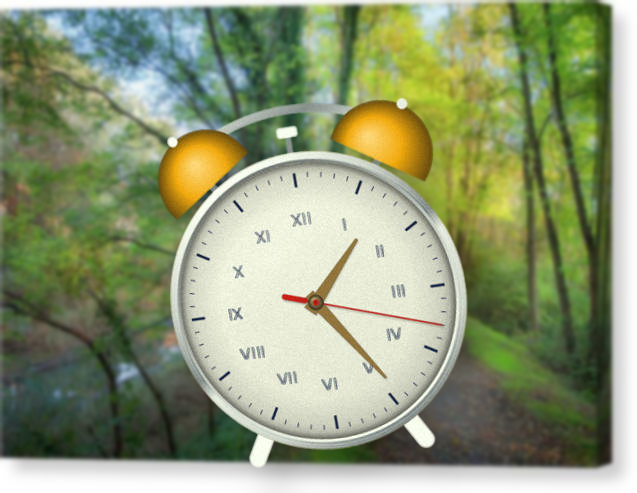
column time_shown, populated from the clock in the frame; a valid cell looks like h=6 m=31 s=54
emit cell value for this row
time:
h=1 m=24 s=18
